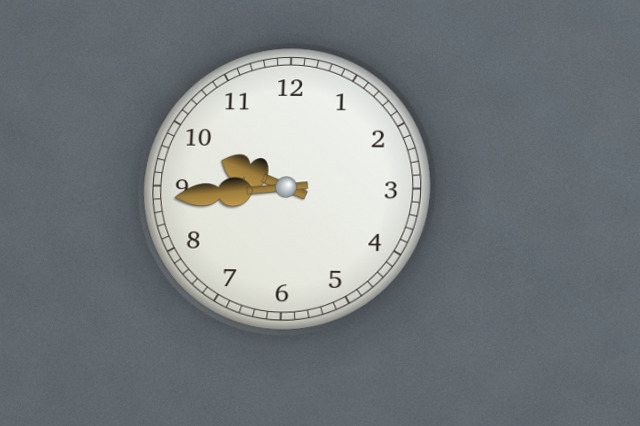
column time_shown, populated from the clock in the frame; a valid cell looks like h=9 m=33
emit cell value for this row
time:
h=9 m=44
